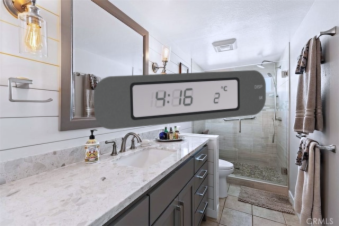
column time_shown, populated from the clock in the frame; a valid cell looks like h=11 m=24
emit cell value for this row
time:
h=4 m=16
